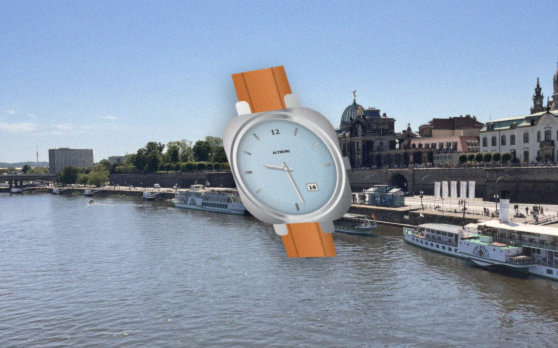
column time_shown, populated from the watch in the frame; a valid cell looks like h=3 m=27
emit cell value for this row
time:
h=9 m=28
